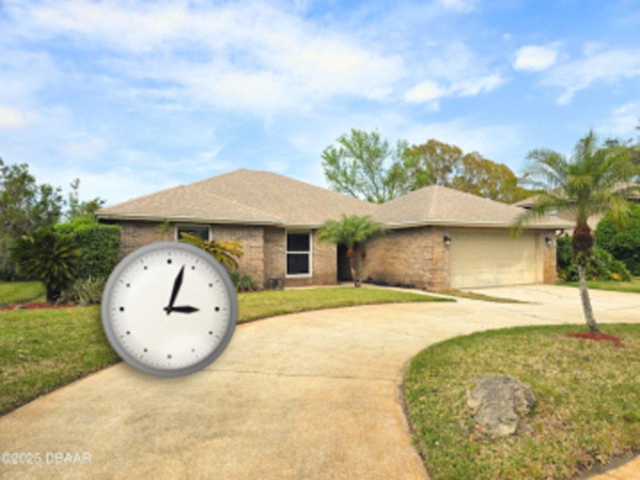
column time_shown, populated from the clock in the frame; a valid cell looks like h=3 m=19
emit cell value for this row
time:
h=3 m=3
